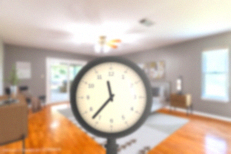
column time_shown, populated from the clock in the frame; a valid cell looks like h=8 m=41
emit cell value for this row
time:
h=11 m=37
